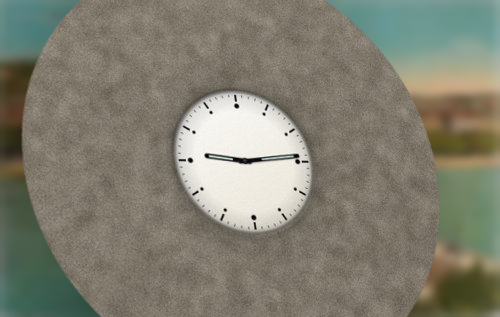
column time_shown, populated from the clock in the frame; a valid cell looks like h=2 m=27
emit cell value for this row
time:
h=9 m=14
